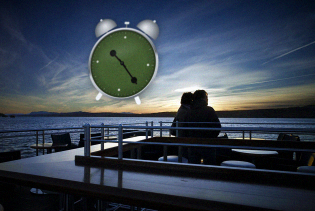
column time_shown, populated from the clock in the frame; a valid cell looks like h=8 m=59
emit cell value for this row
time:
h=10 m=23
